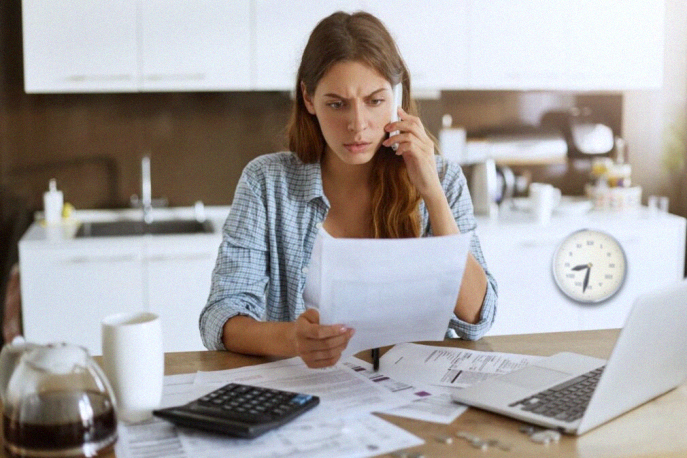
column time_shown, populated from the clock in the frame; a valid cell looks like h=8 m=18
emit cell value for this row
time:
h=8 m=32
